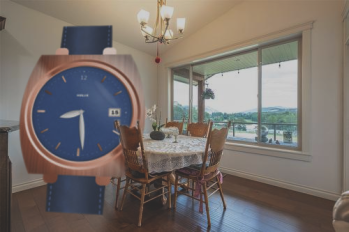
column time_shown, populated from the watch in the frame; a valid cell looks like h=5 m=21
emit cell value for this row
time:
h=8 m=29
